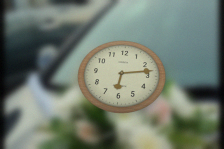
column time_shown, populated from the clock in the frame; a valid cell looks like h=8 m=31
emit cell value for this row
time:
h=6 m=13
